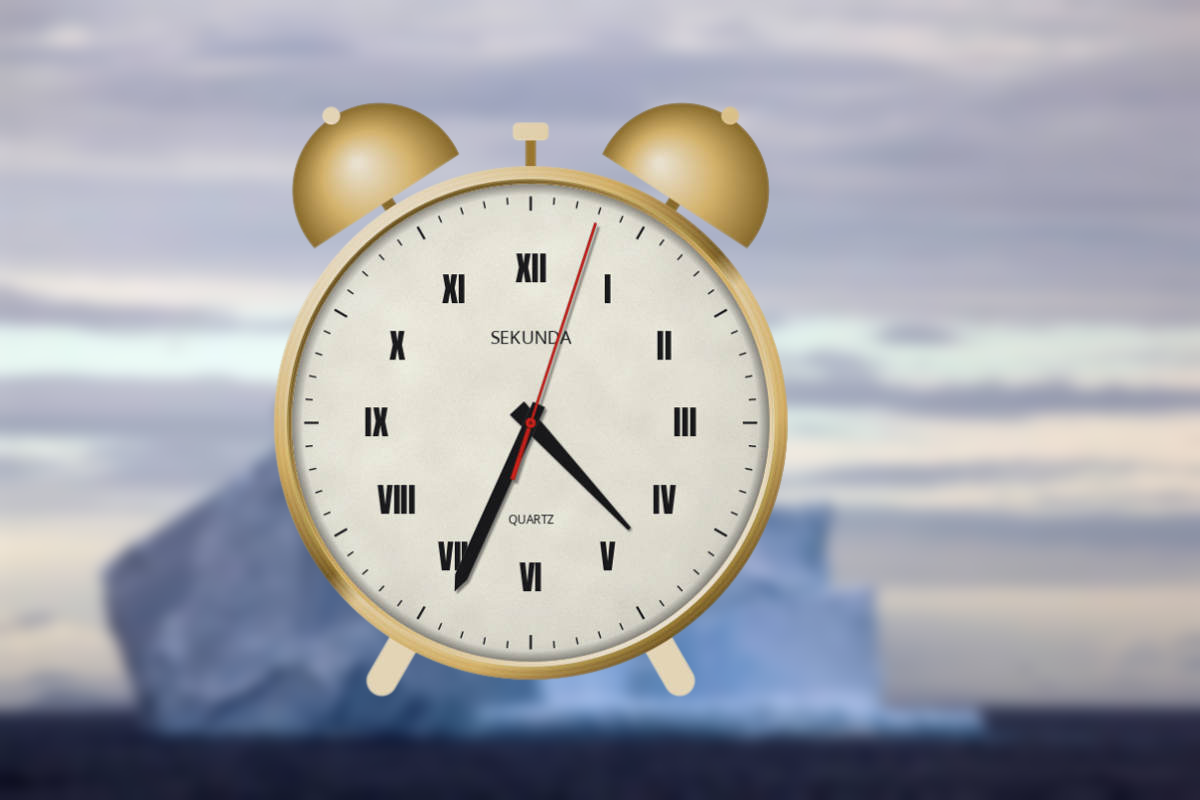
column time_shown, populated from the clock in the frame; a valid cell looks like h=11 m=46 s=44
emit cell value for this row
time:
h=4 m=34 s=3
